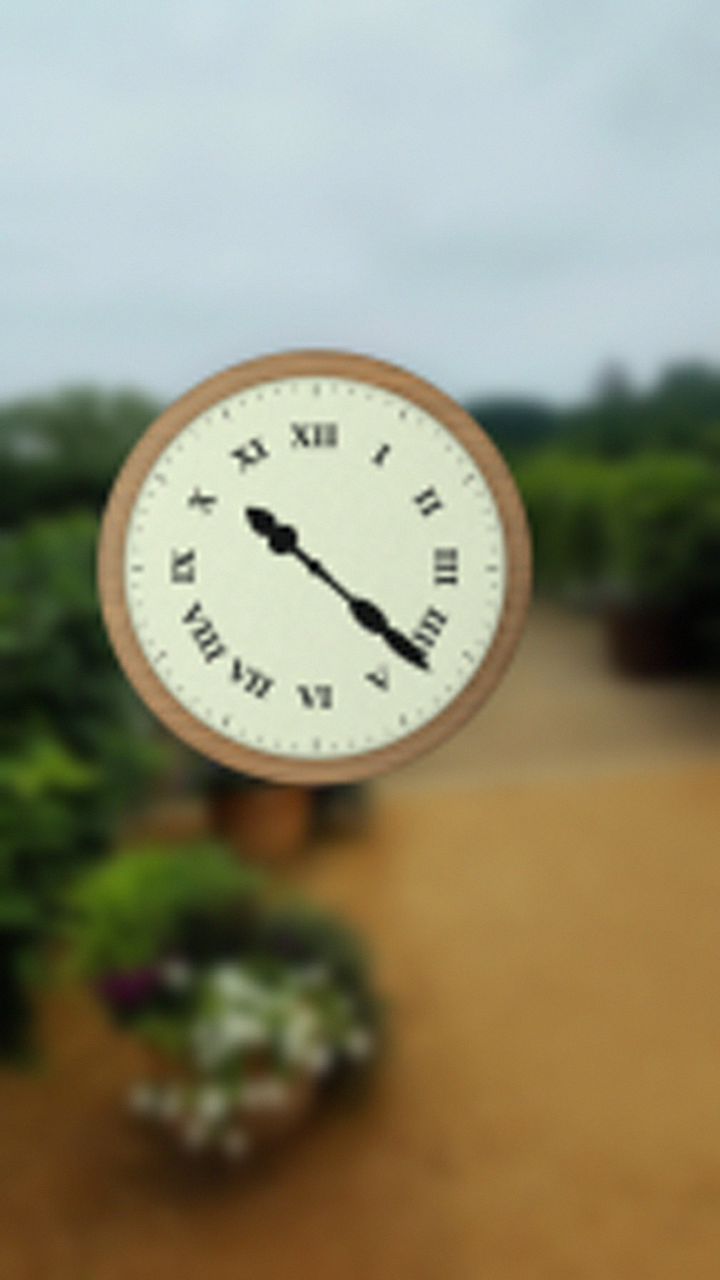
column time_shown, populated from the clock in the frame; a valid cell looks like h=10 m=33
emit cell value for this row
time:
h=10 m=22
